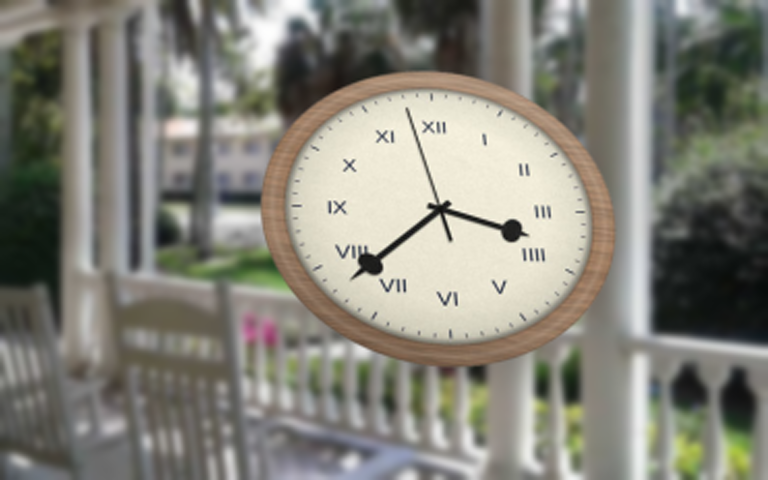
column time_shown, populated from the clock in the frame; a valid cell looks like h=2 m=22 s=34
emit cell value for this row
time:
h=3 m=37 s=58
